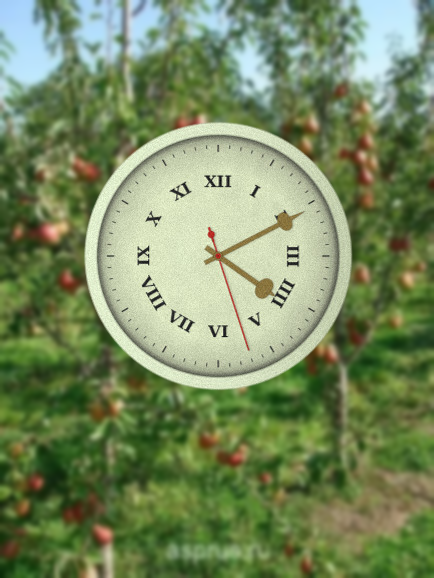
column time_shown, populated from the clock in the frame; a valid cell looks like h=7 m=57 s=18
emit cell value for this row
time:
h=4 m=10 s=27
